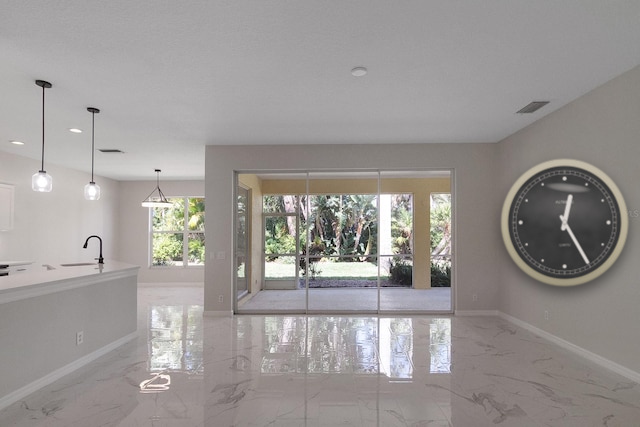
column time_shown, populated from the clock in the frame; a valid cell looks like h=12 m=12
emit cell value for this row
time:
h=12 m=25
